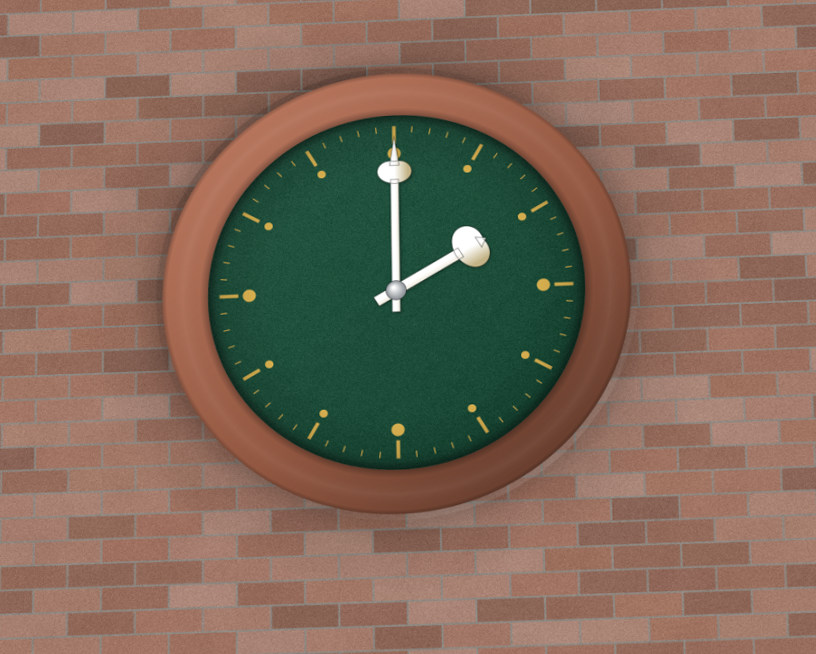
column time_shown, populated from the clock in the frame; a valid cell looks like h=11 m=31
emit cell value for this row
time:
h=2 m=0
